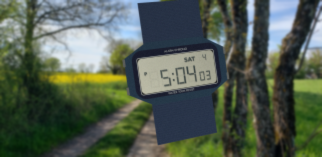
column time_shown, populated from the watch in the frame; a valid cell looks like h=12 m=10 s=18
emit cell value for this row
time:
h=5 m=4 s=3
